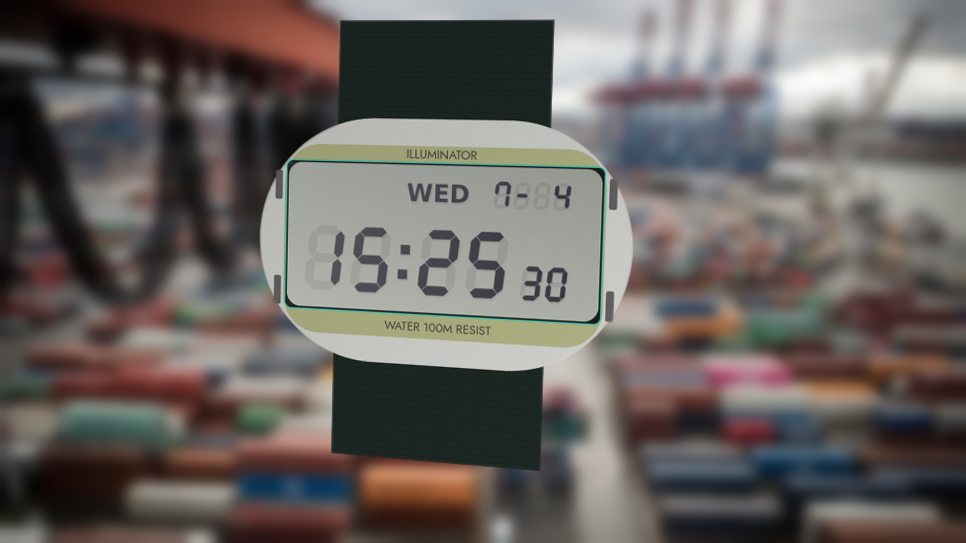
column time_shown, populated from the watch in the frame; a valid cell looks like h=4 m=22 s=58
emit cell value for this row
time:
h=15 m=25 s=30
